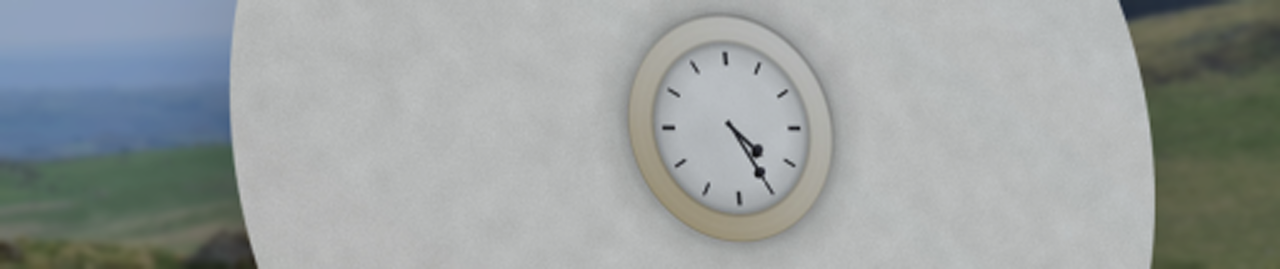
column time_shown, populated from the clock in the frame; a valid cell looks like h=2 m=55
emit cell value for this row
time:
h=4 m=25
